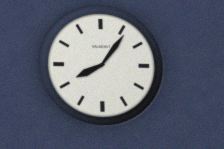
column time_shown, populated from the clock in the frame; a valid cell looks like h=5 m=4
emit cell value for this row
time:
h=8 m=6
